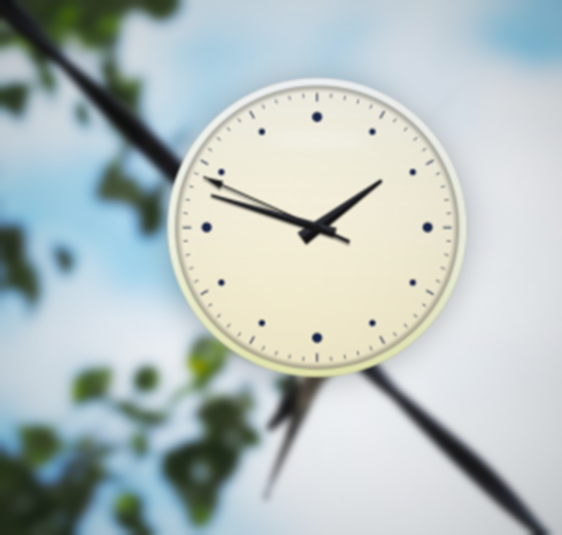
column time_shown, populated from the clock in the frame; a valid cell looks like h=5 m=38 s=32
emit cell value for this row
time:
h=1 m=47 s=49
